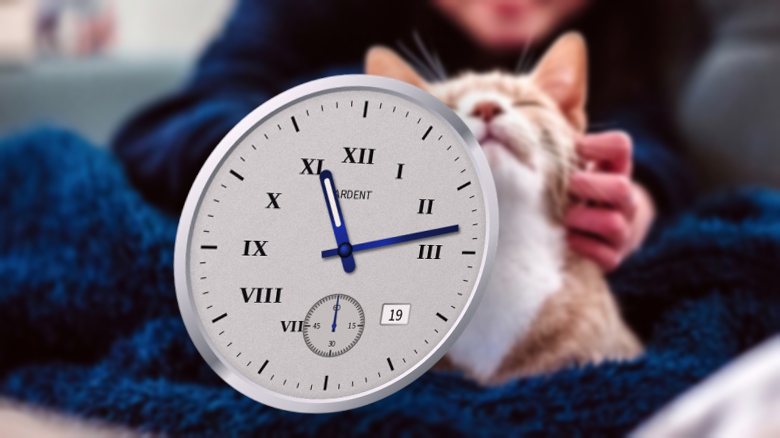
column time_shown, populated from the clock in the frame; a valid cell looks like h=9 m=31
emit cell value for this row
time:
h=11 m=13
